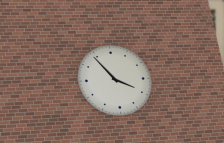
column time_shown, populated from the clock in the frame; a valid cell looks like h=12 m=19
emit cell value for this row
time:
h=3 m=54
